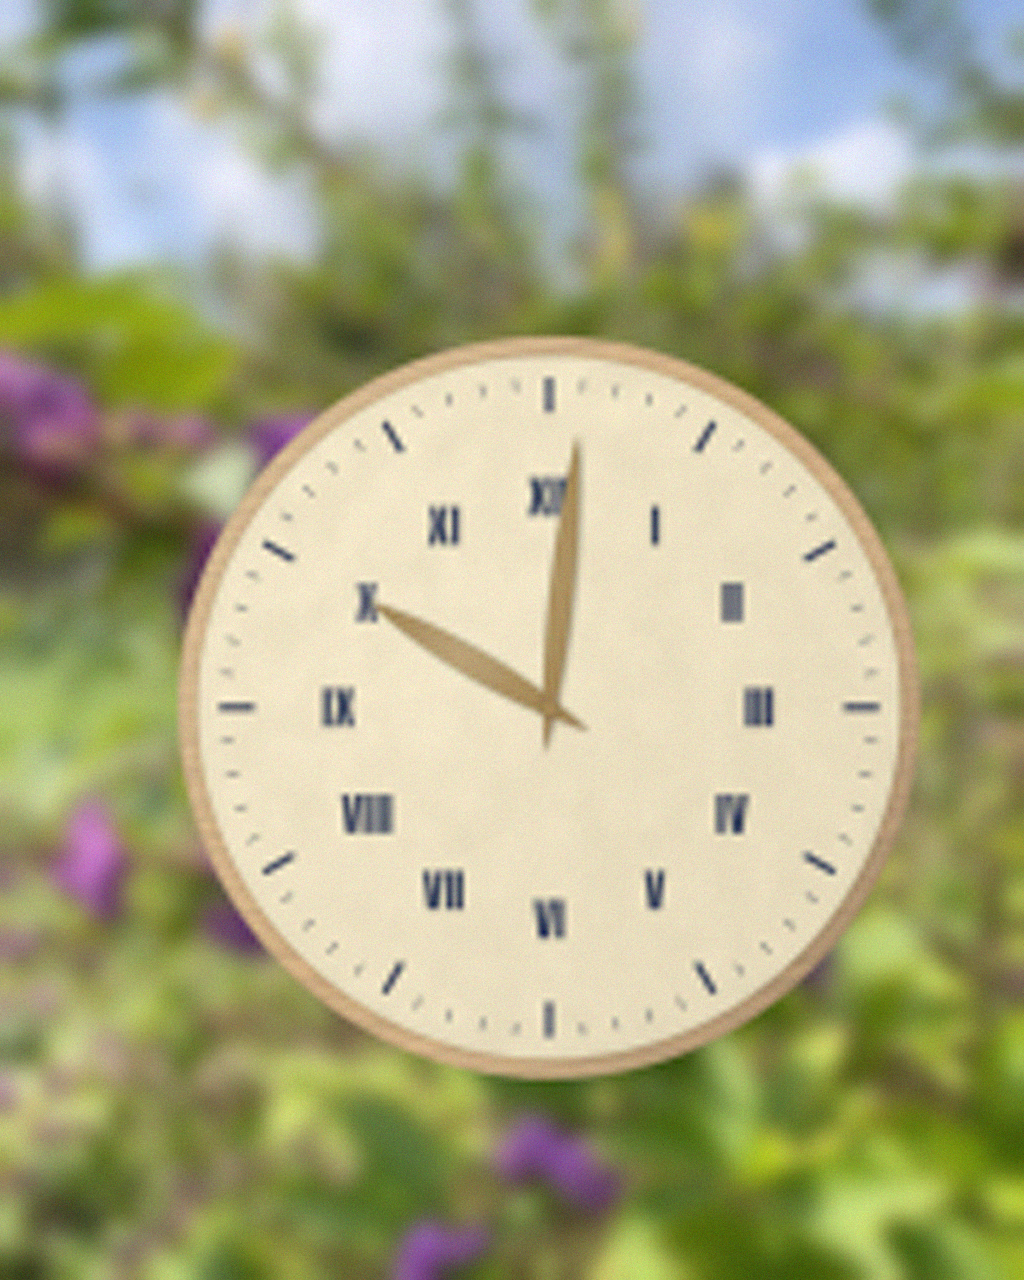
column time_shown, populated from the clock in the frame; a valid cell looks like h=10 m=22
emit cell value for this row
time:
h=10 m=1
